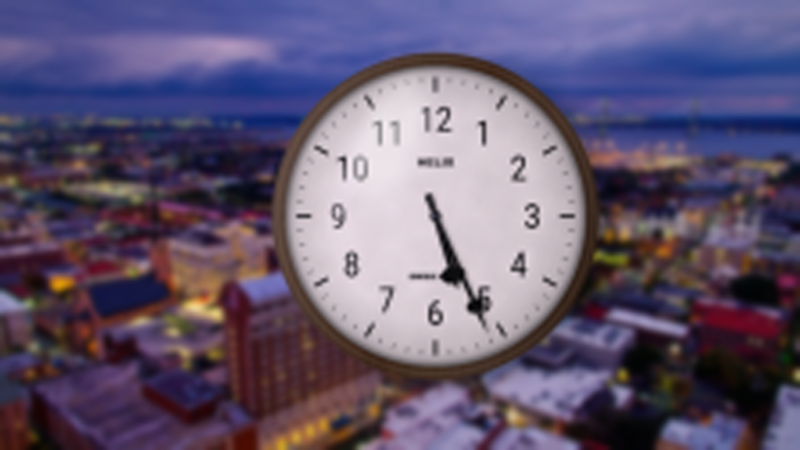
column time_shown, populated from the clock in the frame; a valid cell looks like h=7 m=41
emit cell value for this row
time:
h=5 m=26
